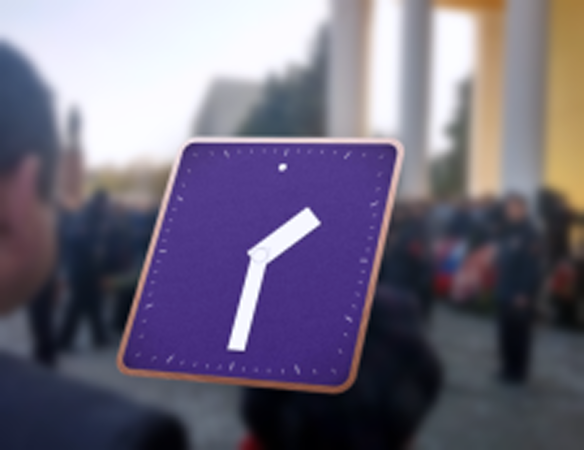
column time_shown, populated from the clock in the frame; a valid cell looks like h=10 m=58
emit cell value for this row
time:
h=1 m=30
